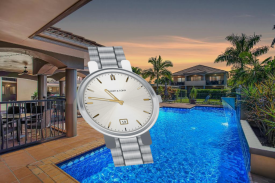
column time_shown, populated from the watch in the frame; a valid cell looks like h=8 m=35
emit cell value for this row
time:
h=10 m=47
